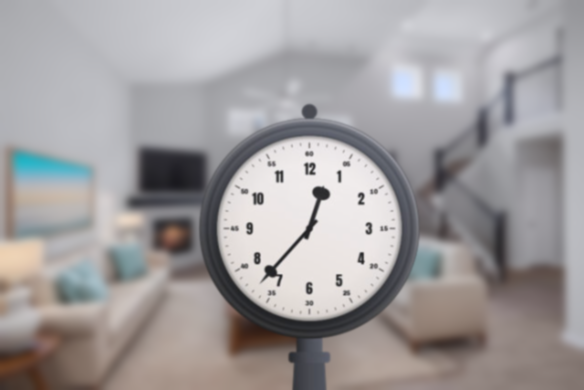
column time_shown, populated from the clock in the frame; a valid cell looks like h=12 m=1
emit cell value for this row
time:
h=12 m=37
